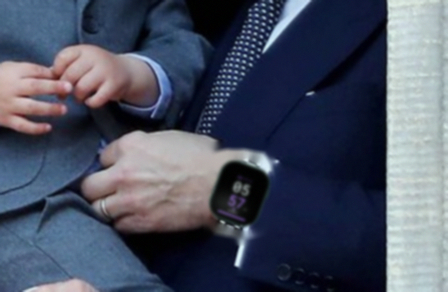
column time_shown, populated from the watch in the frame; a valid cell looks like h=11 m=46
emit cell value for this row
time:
h=5 m=57
